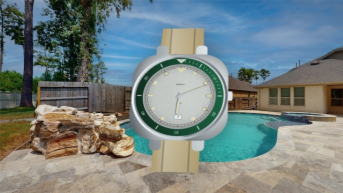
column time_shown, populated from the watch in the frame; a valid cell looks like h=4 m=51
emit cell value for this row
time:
h=6 m=11
